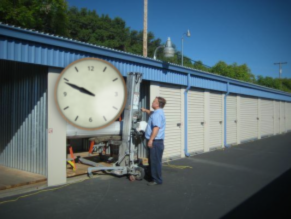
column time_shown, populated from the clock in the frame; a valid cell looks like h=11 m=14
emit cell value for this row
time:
h=9 m=49
